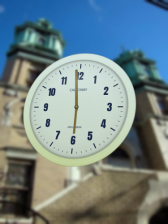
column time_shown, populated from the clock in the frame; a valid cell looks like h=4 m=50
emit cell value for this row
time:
h=5 m=59
